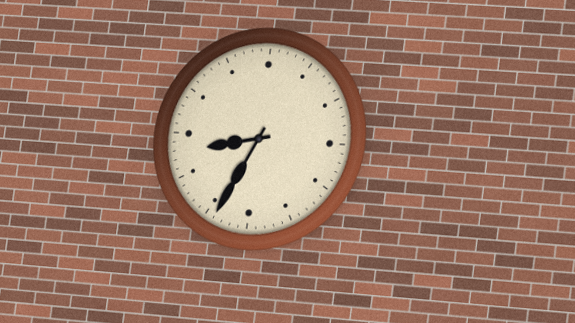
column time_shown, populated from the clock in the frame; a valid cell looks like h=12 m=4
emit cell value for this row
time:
h=8 m=34
